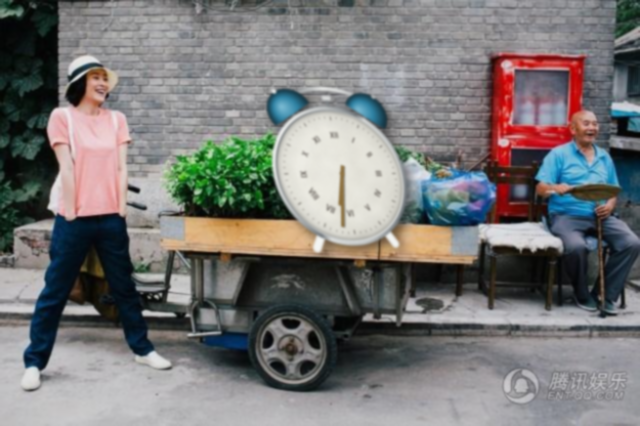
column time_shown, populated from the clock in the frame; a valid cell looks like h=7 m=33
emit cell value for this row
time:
h=6 m=32
